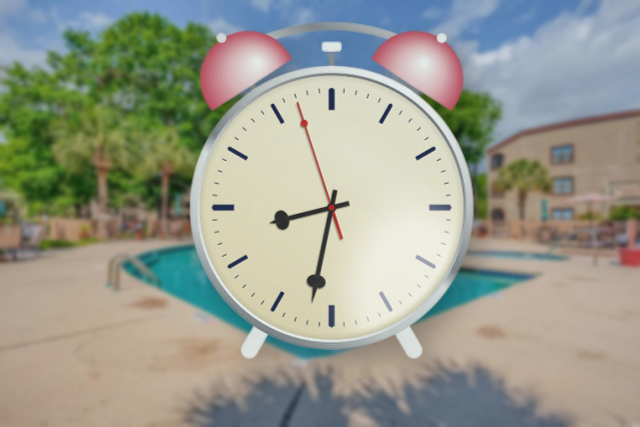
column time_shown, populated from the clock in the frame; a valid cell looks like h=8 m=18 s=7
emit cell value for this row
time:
h=8 m=31 s=57
